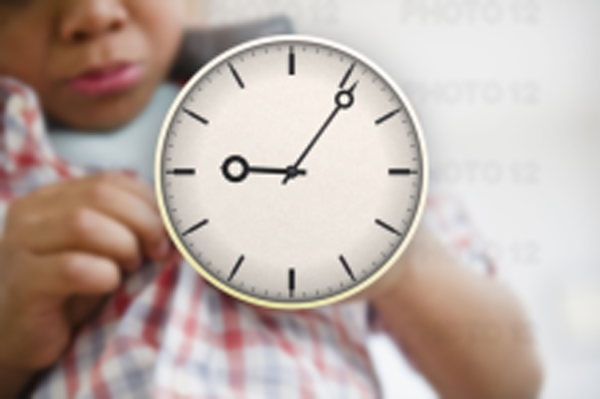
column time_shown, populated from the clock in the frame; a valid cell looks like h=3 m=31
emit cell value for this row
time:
h=9 m=6
